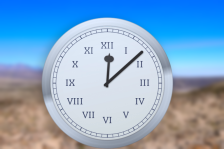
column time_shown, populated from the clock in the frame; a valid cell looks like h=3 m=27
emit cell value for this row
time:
h=12 m=8
